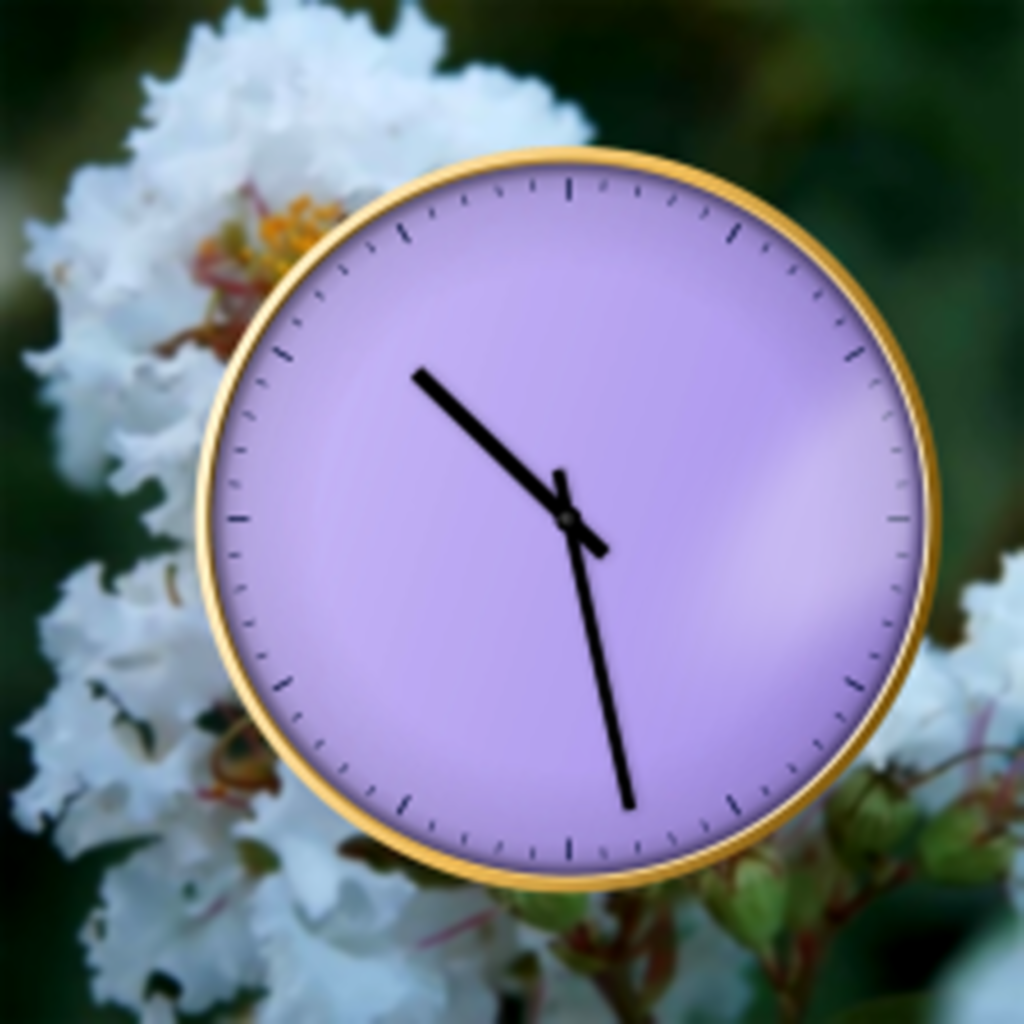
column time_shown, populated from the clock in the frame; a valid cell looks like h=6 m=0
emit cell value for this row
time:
h=10 m=28
